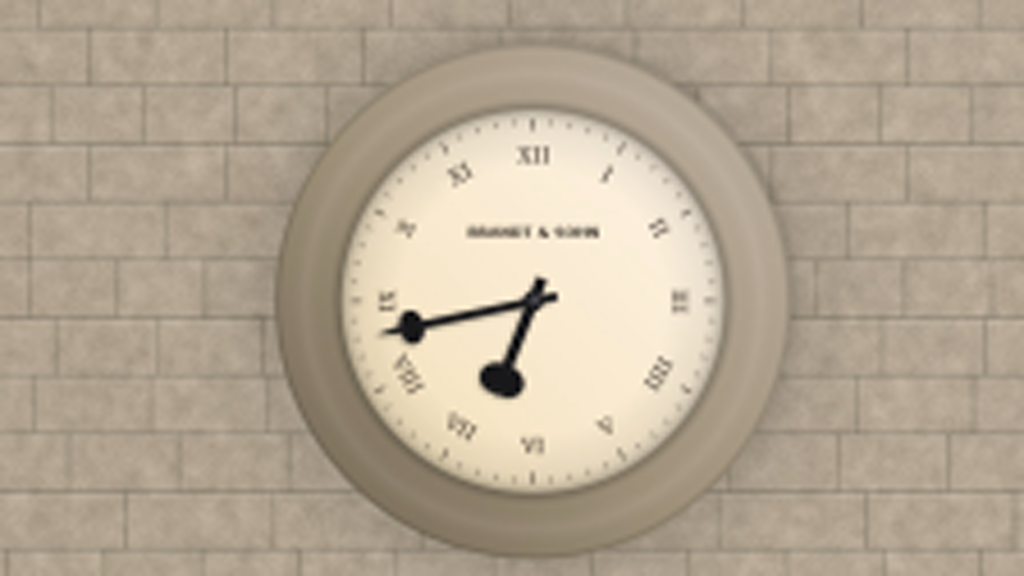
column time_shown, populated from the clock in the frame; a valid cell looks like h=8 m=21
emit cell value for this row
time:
h=6 m=43
